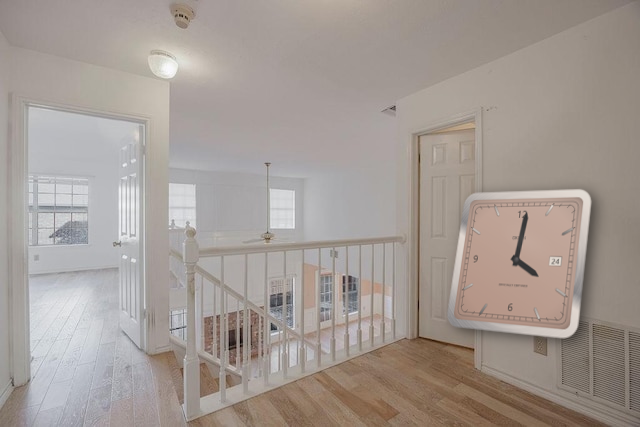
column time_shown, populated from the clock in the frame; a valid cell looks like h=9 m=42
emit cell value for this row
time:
h=4 m=1
